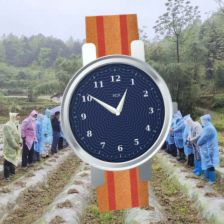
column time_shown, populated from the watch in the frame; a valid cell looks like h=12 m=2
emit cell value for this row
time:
h=12 m=51
